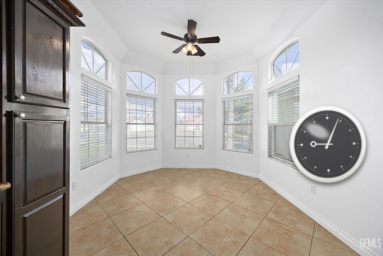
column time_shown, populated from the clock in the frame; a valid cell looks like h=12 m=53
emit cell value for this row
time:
h=9 m=4
